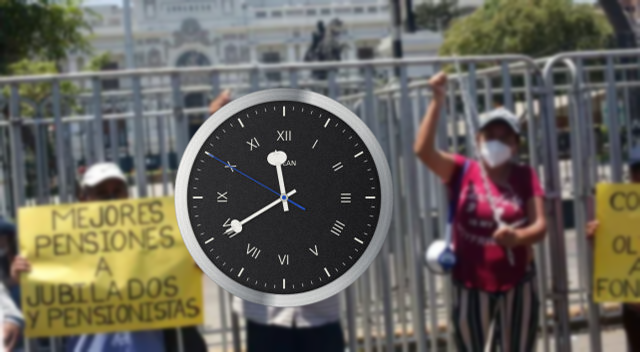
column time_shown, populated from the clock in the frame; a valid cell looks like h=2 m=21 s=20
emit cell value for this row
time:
h=11 m=39 s=50
